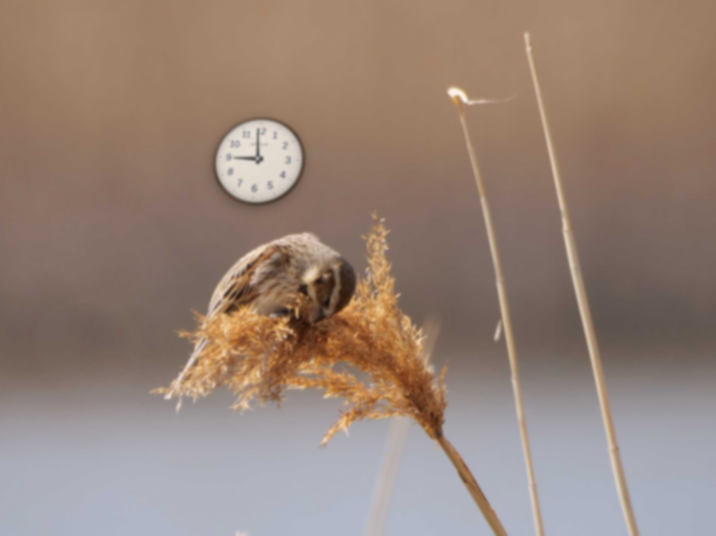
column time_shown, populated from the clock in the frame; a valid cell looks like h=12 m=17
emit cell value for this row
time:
h=8 m=59
